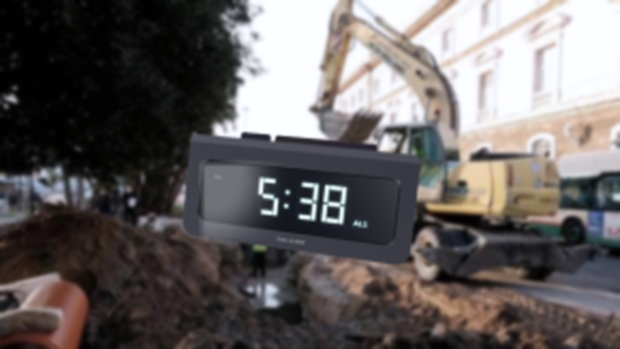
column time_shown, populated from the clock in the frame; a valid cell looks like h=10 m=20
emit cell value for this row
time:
h=5 m=38
